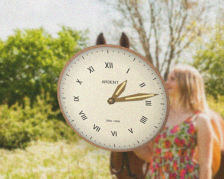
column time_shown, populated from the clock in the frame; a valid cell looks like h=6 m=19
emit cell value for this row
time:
h=1 m=13
